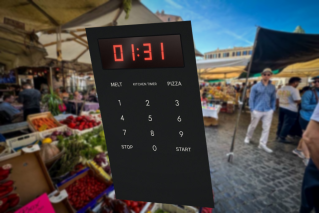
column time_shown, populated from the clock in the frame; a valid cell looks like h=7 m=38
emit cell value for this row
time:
h=1 m=31
